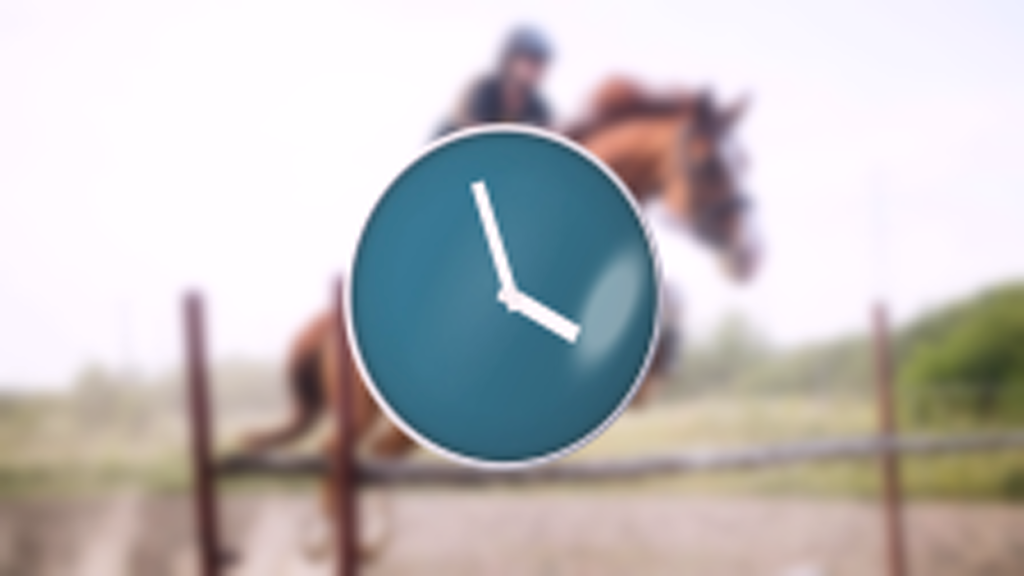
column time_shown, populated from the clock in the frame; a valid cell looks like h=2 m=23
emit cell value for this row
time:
h=3 m=57
